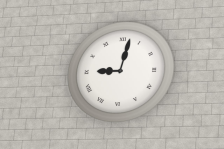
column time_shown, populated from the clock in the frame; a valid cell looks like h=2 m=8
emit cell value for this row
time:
h=9 m=2
